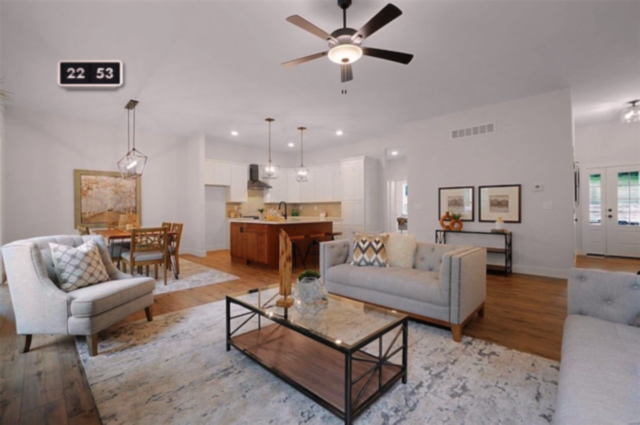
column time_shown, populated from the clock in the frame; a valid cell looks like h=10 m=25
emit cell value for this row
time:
h=22 m=53
